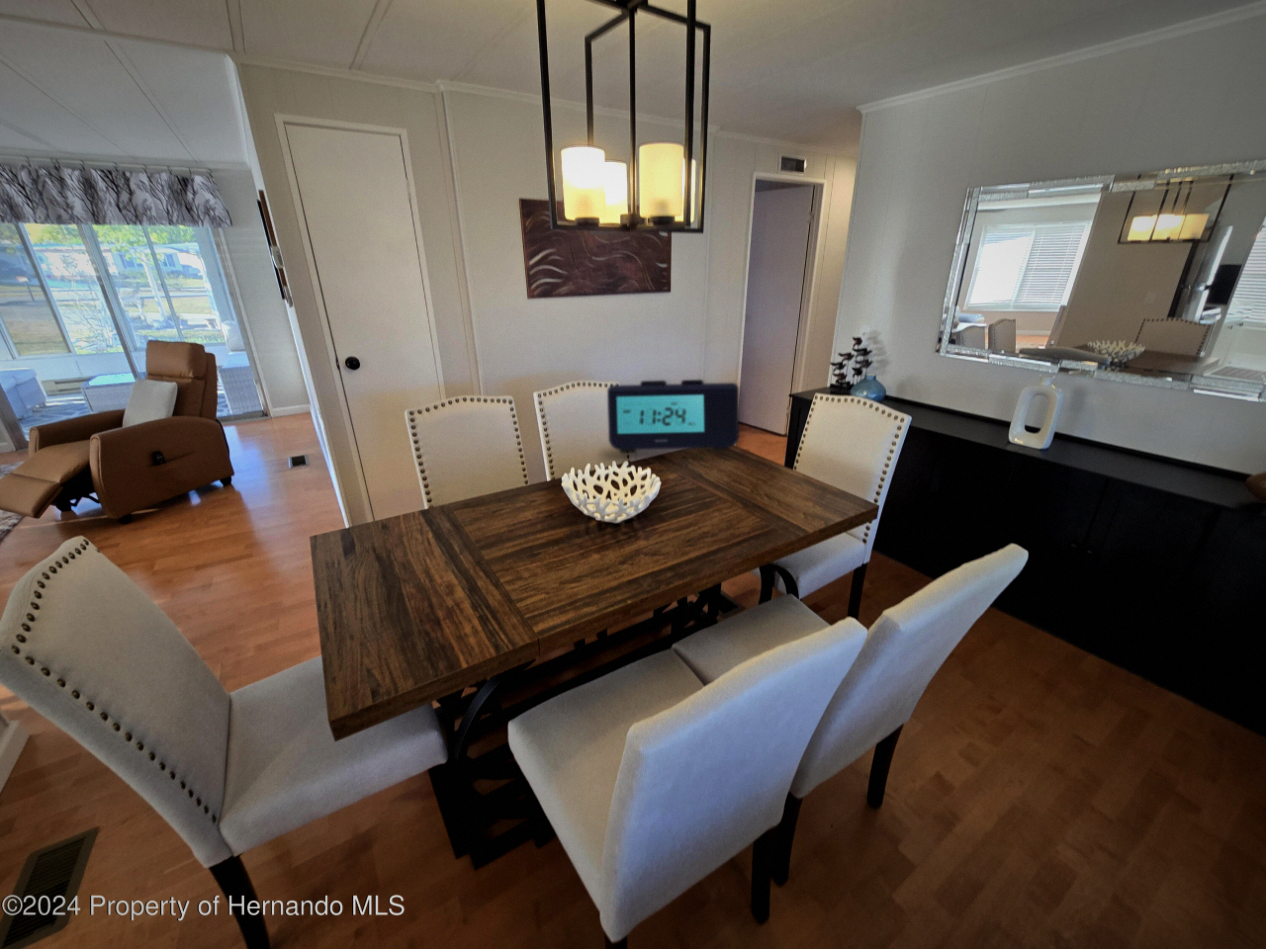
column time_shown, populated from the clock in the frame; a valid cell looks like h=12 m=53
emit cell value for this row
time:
h=11 m=24
